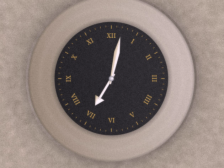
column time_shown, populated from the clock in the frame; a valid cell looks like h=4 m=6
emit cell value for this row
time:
h=7 m=2
